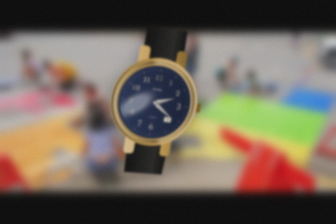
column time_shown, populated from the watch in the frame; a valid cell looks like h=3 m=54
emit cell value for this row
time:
h=2 m=21
